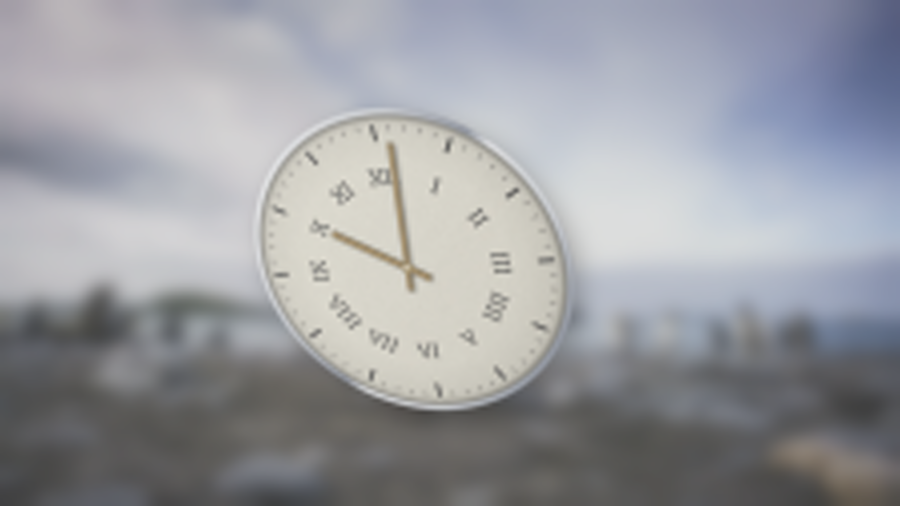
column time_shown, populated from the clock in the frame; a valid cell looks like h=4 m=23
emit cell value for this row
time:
h=10 m=1
